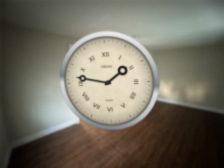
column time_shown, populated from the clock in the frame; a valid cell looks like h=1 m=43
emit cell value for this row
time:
h=1 m=47
